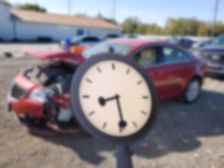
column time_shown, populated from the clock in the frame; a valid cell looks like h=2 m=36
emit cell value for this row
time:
h=8 m=29
